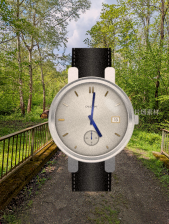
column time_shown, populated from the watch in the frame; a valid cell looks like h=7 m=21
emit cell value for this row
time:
h=5 m=1
